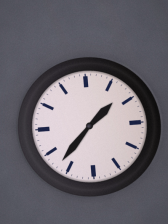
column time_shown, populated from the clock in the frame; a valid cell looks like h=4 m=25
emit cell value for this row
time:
h=1 m=37
